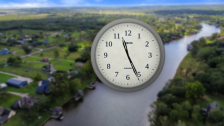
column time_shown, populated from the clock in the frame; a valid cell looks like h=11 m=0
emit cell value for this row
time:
h=11 m=26
